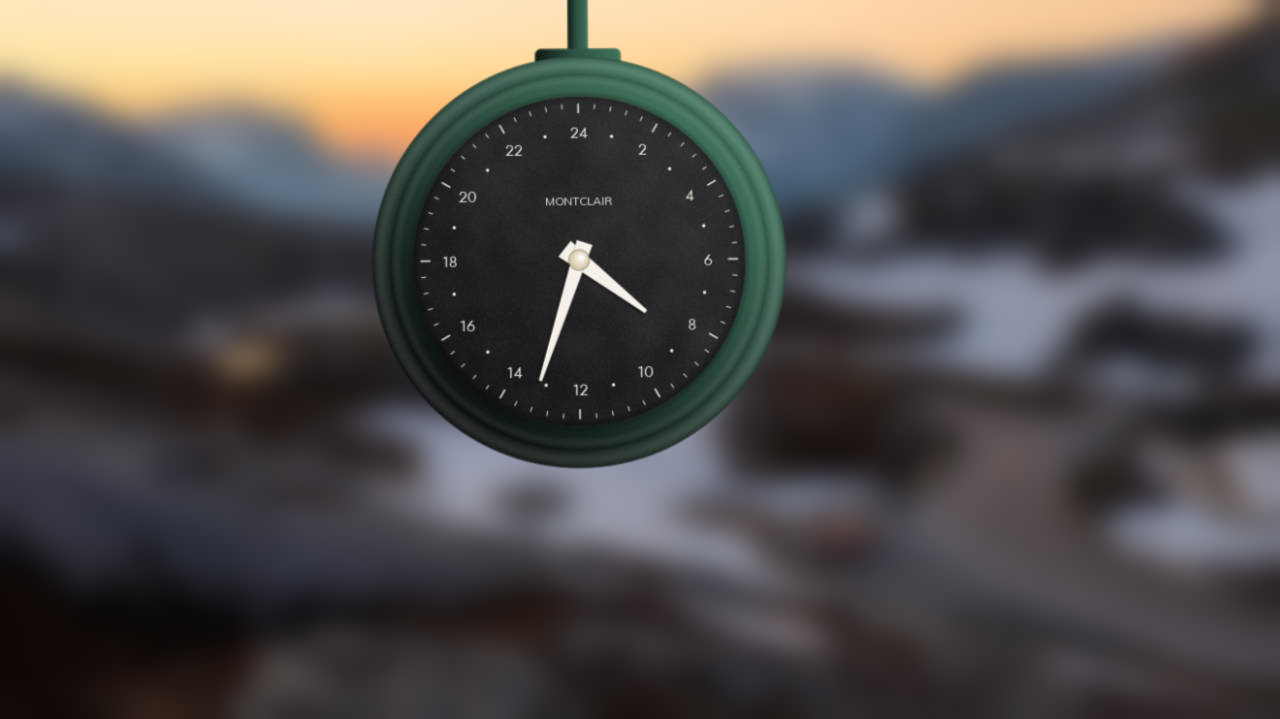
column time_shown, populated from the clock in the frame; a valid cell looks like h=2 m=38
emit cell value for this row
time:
h=8 m=33
